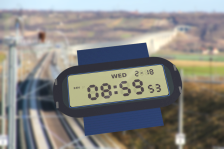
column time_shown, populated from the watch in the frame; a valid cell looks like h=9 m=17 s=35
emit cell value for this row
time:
h=8 m=59 s=53
